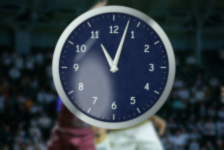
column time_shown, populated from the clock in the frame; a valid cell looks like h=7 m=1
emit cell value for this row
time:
h=11 m=3
